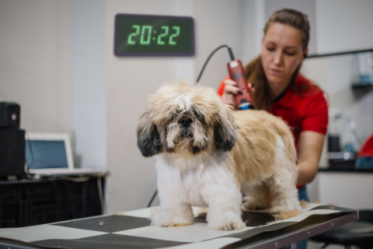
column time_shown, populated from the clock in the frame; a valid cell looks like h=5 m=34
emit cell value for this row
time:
h=20 m=22
